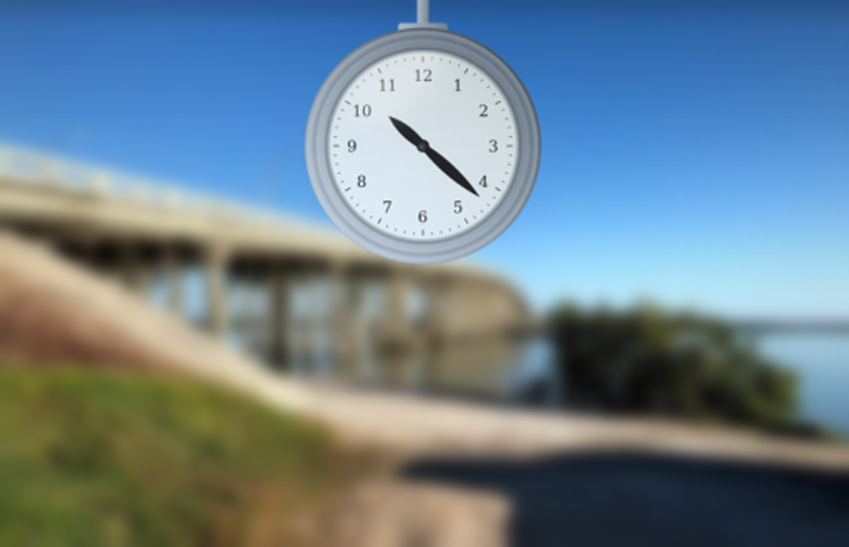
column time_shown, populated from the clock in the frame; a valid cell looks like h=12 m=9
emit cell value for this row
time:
h=10 m=22
